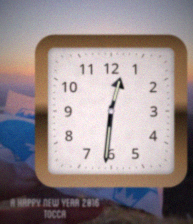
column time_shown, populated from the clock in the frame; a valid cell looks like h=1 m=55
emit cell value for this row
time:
h=12 m=31
